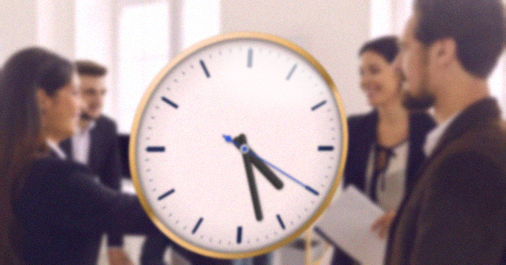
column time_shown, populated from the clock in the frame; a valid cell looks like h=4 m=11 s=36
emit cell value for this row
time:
h=4 m=27 s=20
